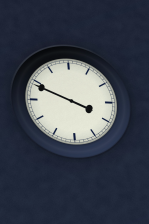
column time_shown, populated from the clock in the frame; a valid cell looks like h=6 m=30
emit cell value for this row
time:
h=3 m=49
